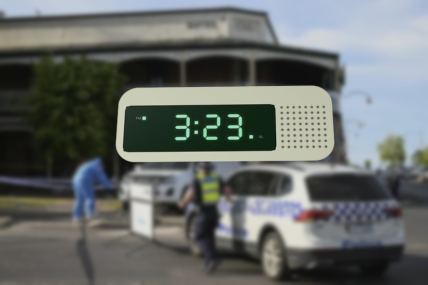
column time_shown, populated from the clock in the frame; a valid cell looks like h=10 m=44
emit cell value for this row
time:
h=3 m=23
